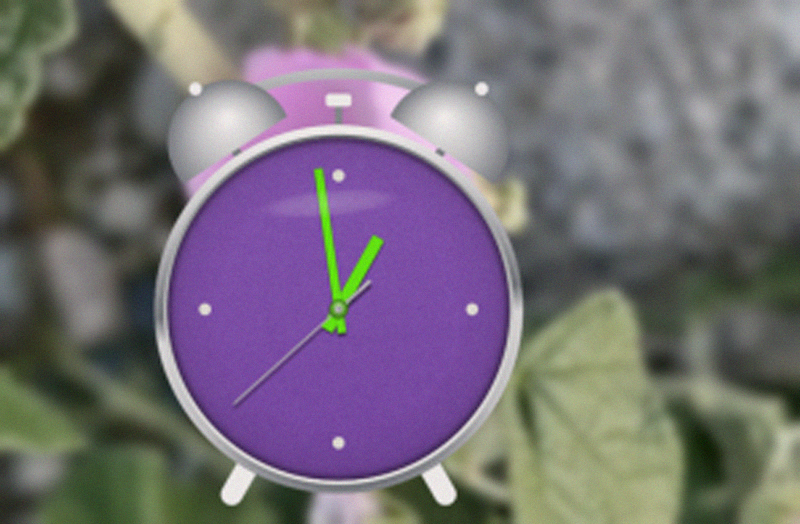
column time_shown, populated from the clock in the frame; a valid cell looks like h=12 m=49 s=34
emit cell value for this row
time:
h=12 m=58 s=38
